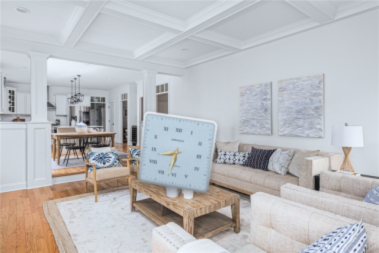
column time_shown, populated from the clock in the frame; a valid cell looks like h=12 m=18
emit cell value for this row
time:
h=8 m=32
